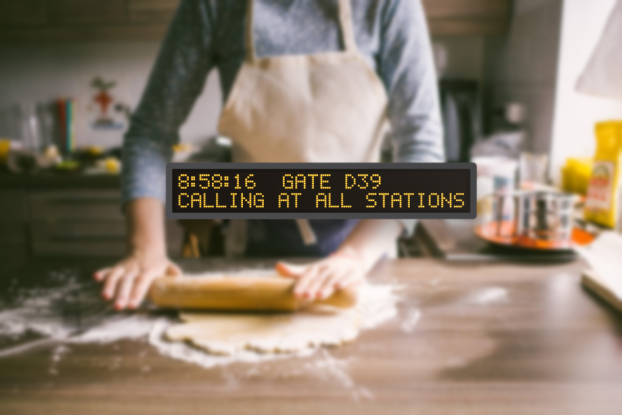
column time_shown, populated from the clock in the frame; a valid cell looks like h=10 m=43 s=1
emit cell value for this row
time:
h=8 m=58 s=16
